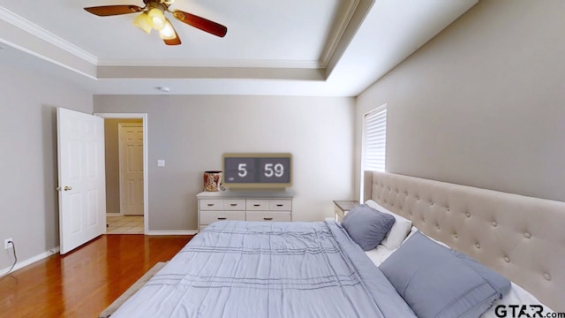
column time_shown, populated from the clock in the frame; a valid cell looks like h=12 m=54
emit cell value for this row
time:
h=5 m=59
